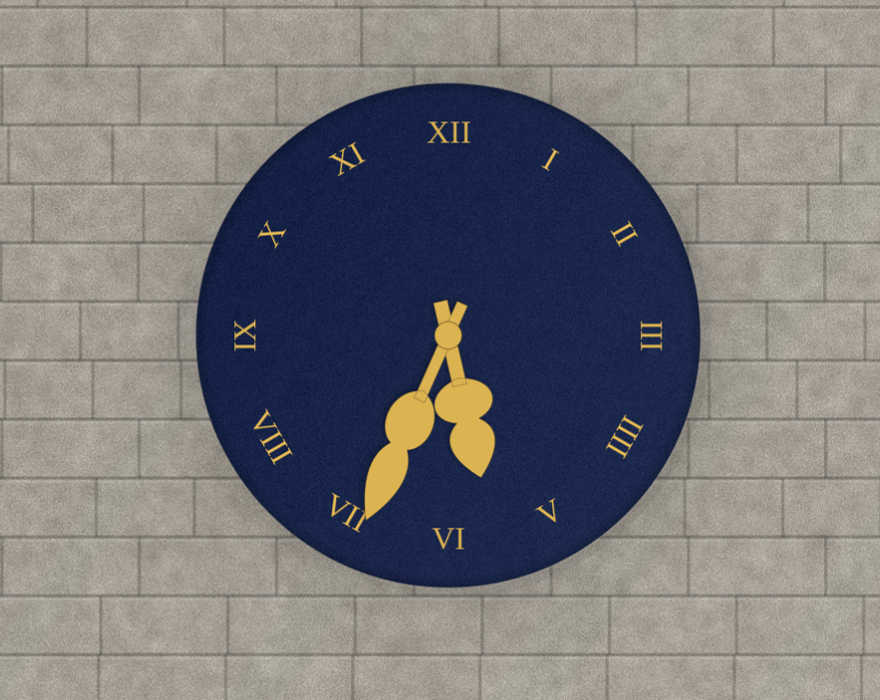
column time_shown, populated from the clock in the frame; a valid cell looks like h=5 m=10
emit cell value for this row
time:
h=5 m=34
